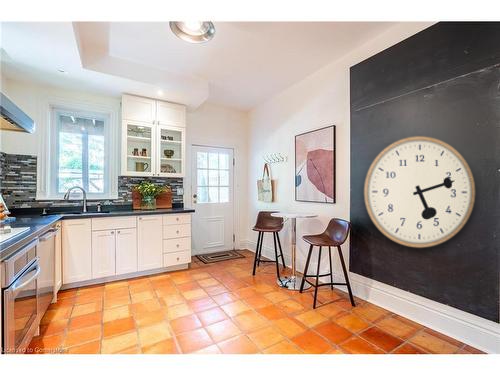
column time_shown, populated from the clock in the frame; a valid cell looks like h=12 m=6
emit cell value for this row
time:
h=5 m=12
